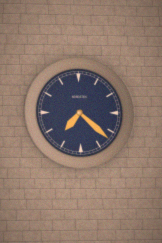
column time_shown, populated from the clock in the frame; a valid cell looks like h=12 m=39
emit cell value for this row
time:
h=7 m=22
